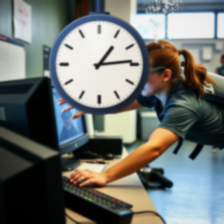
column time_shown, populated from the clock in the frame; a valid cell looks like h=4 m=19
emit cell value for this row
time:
h=1 m=14
